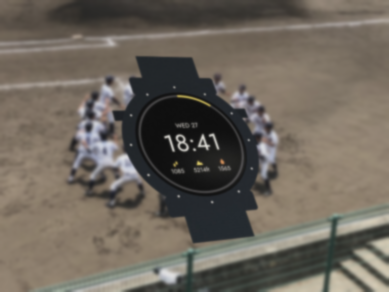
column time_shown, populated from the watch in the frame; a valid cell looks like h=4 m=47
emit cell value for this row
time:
h=18 m=41
